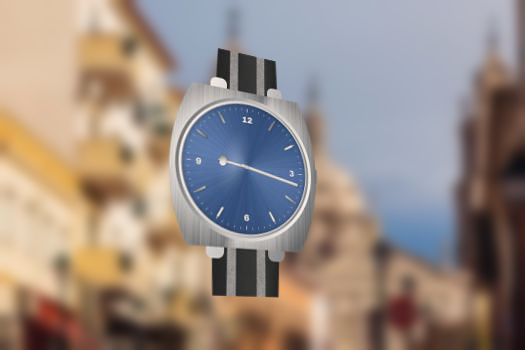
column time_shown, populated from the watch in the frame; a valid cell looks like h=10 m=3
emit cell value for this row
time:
h=9 m=17
